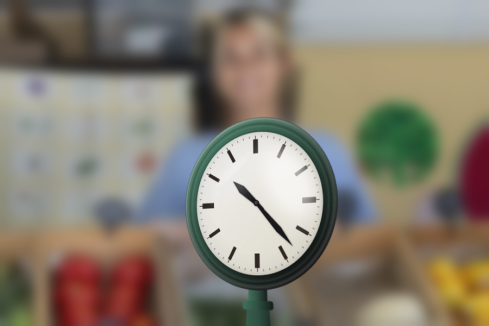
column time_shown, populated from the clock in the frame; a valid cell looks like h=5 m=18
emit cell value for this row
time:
h=10 m=23
